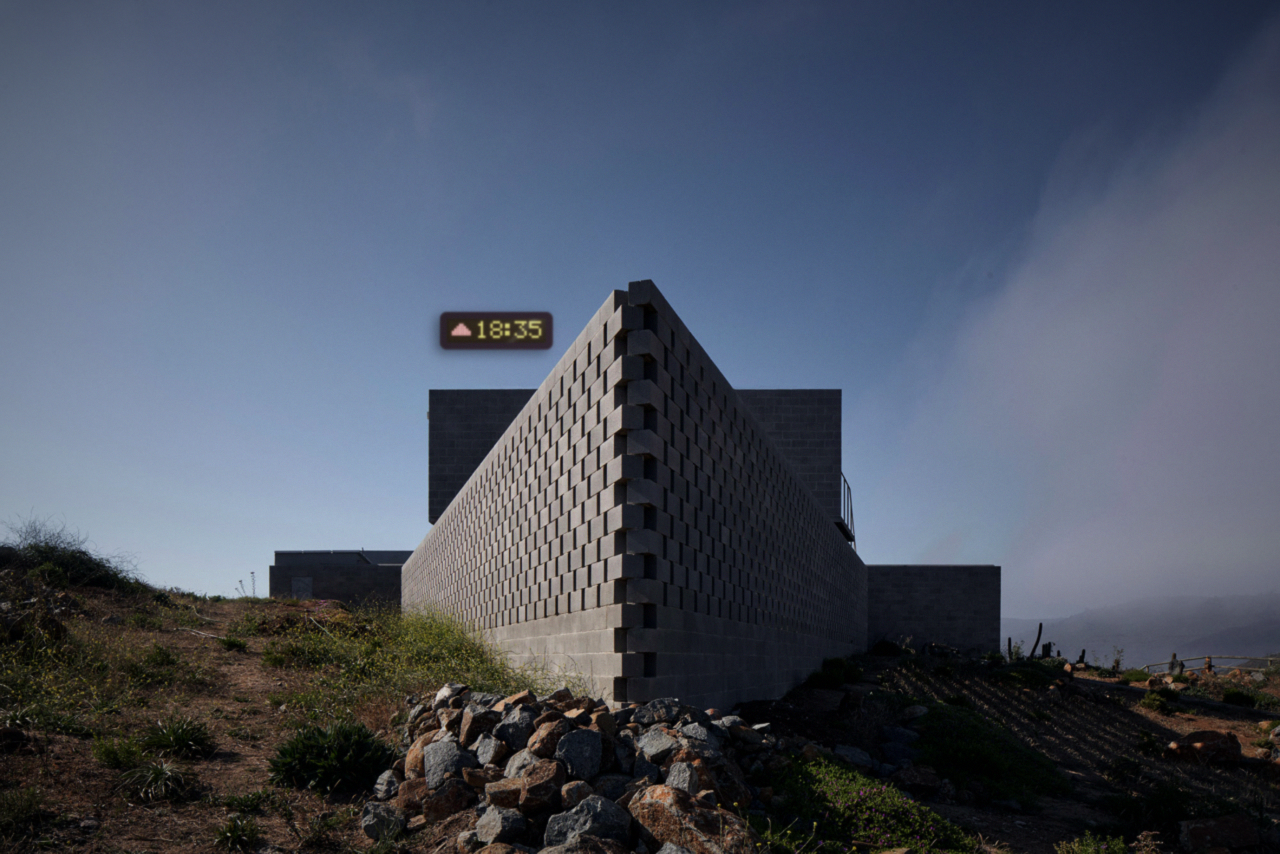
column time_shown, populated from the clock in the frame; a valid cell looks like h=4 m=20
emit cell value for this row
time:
h=18 m=35
